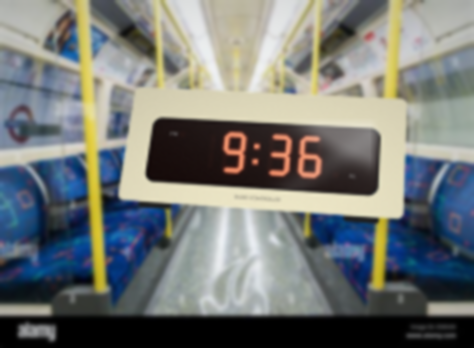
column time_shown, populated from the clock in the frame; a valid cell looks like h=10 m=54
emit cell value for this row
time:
h=9 m=36
